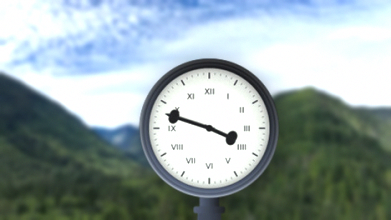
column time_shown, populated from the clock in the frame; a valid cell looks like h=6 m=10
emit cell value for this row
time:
h=3 m=48
